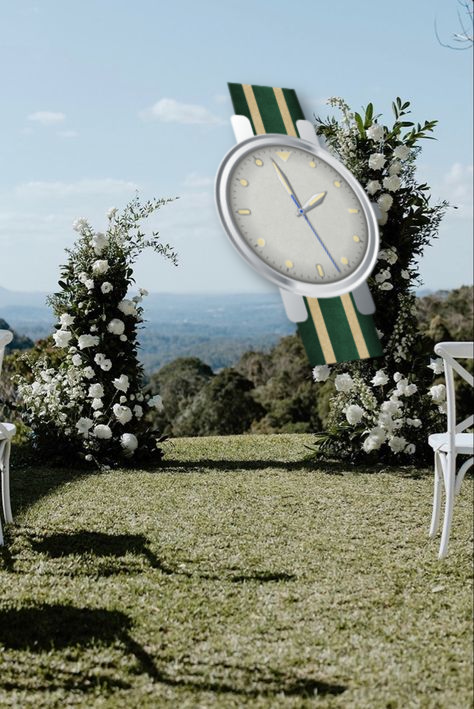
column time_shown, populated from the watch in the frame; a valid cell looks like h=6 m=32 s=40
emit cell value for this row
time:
h=1 m=57 s=27
